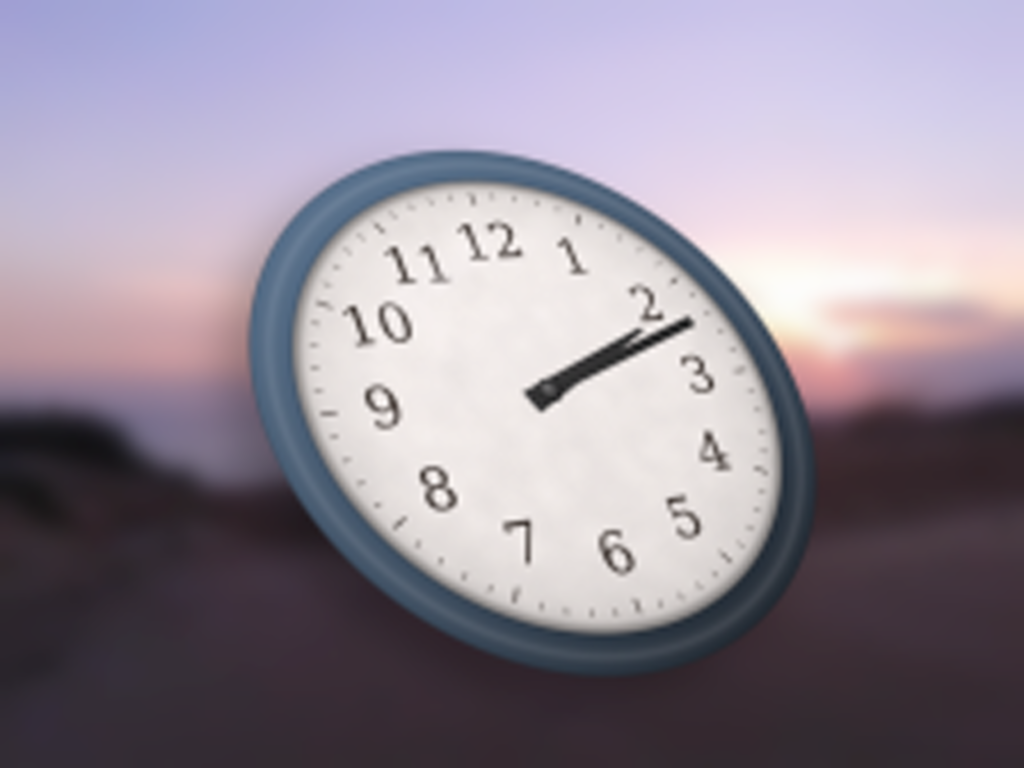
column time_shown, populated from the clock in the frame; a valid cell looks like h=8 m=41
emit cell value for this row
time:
h=2 m=12
